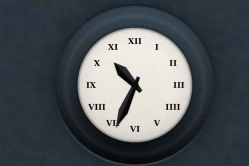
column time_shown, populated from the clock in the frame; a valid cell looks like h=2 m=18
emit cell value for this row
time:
h=10 m=34
